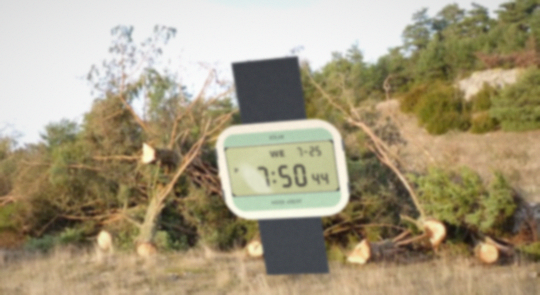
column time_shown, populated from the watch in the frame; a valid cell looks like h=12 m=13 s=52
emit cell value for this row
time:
h=7 m=50 s=44
